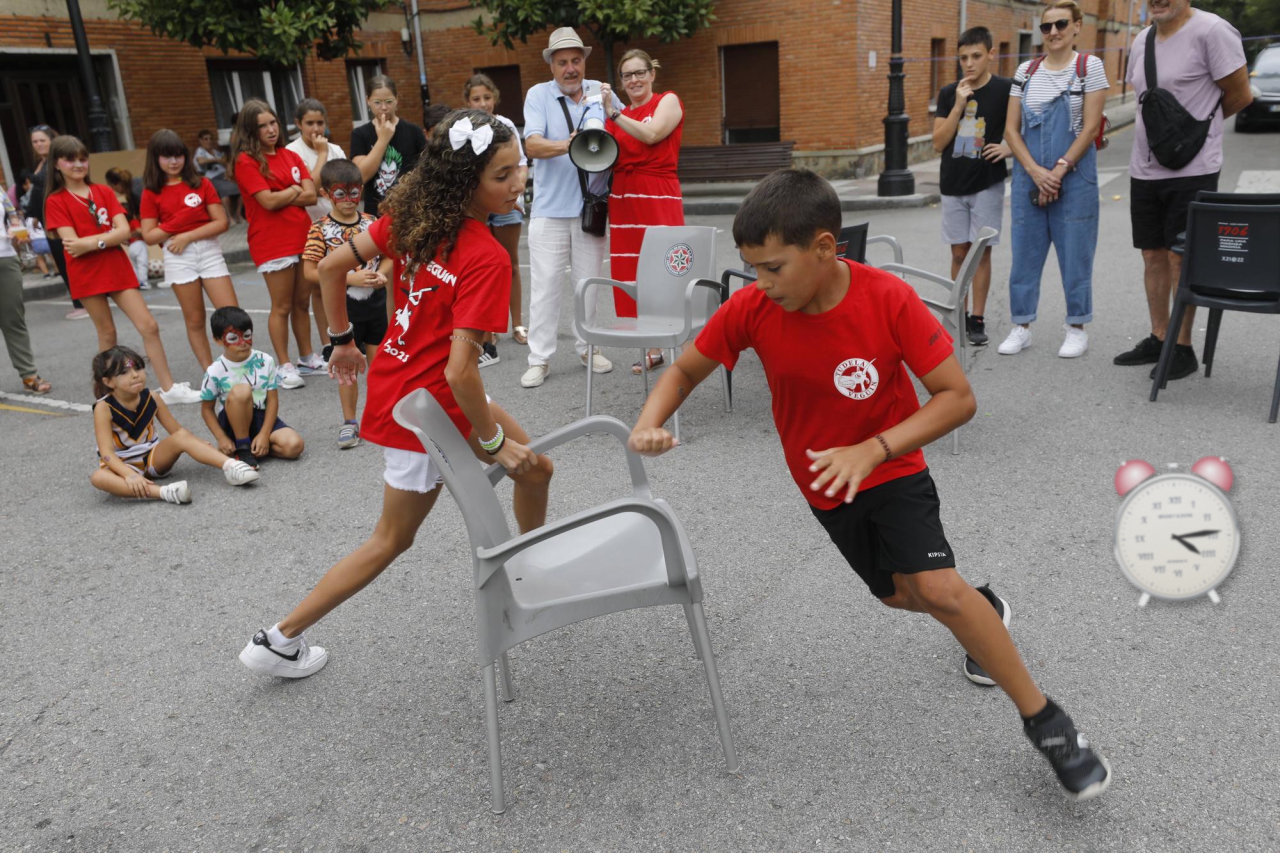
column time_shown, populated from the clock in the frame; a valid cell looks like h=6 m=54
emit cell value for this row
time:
h=4 m=14
